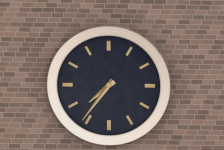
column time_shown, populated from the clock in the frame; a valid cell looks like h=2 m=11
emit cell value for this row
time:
h=7 m=36
